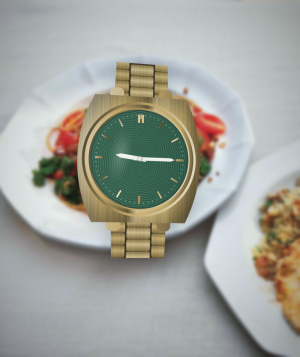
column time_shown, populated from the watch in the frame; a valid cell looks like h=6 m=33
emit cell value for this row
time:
h=9 m=15
